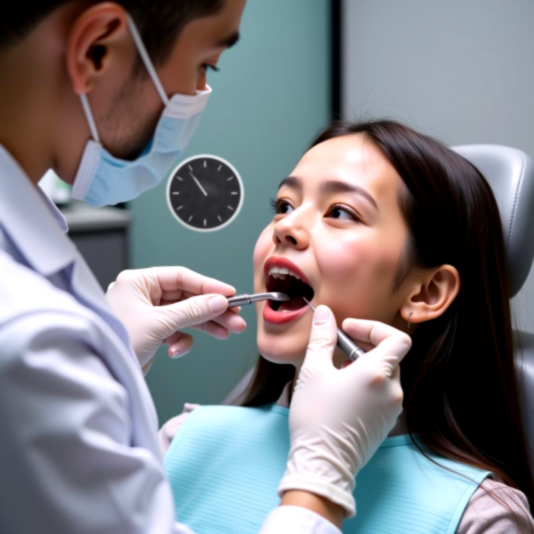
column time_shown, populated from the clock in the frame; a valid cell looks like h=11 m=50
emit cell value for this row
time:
h=10 m=54
